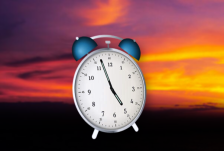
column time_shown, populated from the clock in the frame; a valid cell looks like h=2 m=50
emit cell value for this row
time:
h=4 m=57
